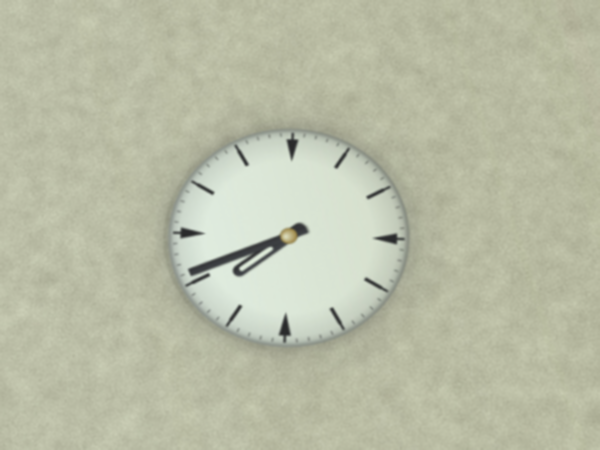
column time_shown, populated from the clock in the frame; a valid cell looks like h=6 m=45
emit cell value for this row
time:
h=7 m=41
